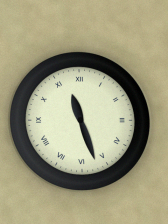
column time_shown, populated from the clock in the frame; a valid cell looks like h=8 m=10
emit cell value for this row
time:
h=11 m=27
